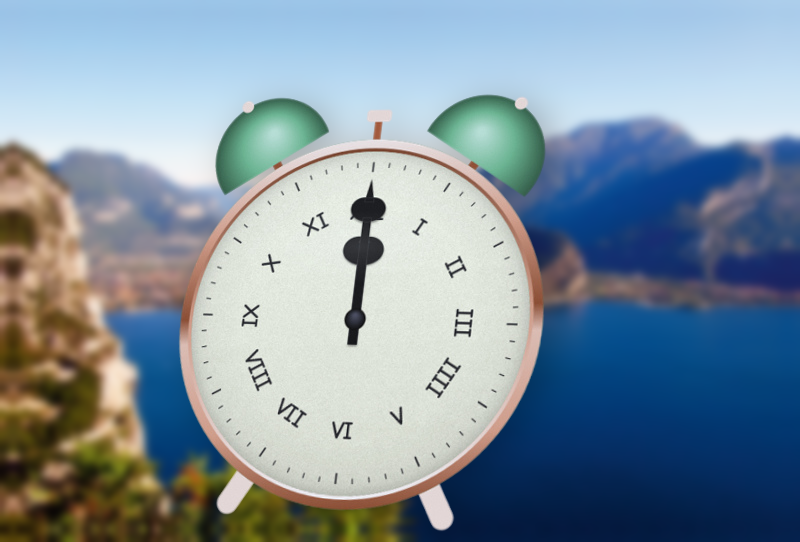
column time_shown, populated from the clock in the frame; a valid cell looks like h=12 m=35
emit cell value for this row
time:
h=12 m=0
